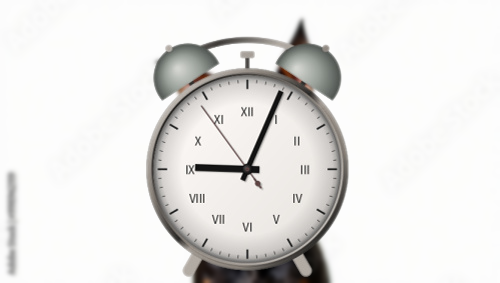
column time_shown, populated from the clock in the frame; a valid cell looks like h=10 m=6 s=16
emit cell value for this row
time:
h=9 m=3 s=54
